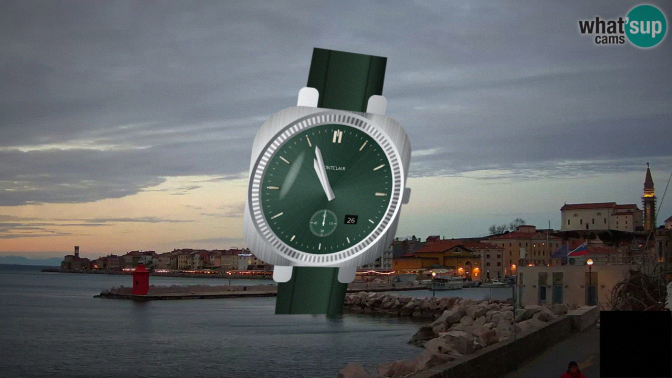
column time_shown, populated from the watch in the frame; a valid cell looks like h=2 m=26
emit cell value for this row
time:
h=10 m=56
